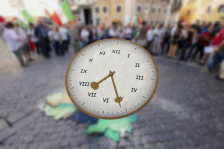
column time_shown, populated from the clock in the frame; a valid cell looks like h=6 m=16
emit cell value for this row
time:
h=7 m=26
